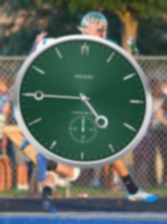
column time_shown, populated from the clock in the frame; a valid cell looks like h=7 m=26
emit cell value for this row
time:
h=4 m=45
